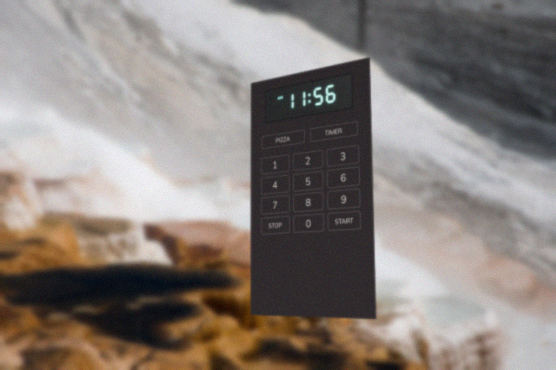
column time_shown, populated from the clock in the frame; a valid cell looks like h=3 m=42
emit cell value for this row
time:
h=11 m=56
